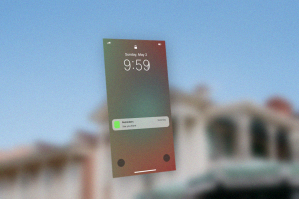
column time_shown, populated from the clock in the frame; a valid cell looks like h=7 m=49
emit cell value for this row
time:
h=9 m=59
